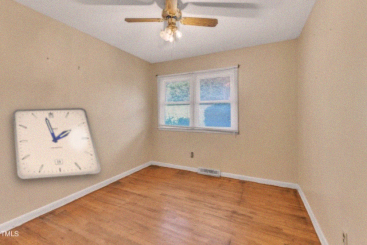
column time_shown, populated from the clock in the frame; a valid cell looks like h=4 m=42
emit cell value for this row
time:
h=1 m=58
